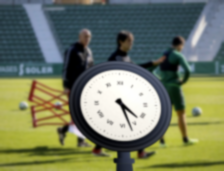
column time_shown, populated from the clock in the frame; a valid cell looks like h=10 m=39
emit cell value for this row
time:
h=4 m=27
